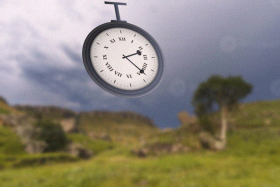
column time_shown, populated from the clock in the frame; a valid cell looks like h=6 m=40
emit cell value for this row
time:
h=2 m=23
